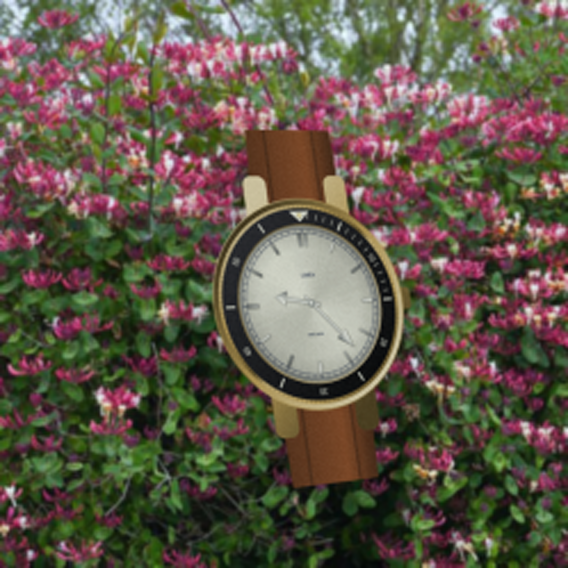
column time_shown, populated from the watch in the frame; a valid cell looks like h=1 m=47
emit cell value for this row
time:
h=9 m=23
